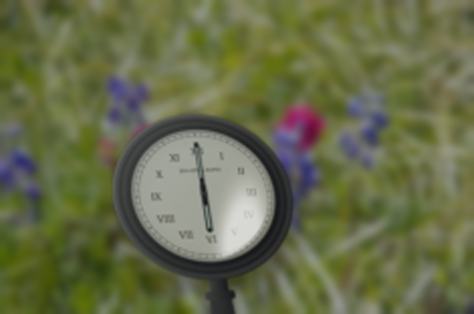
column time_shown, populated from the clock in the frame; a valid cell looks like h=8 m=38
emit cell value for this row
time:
h=6 m=0
